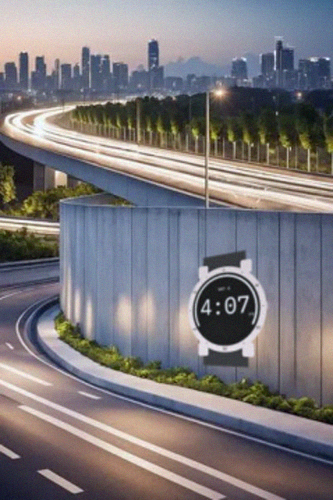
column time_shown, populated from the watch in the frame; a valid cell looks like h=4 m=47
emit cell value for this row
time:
h=4 m=7
